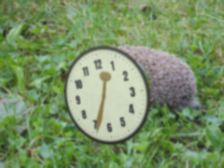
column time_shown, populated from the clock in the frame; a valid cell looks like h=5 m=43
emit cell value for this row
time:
h=12 m=34
